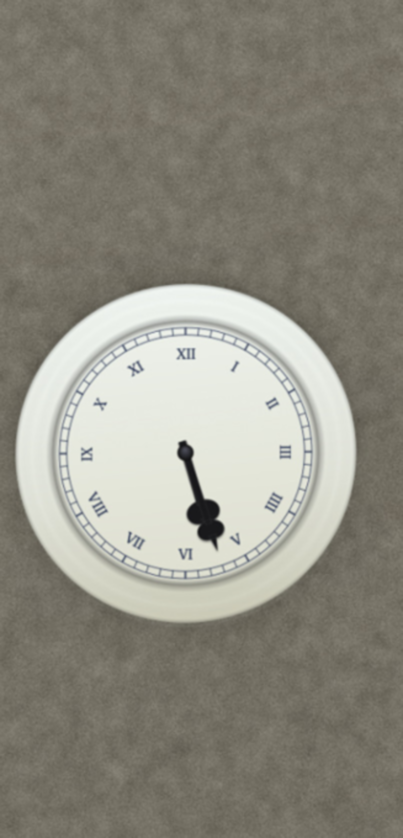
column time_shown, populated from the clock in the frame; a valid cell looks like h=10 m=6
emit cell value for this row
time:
h=5 m=27
